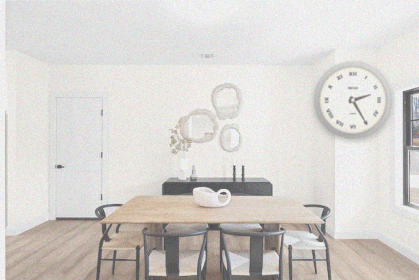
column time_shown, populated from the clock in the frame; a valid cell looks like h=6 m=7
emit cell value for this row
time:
h=2 m=25
